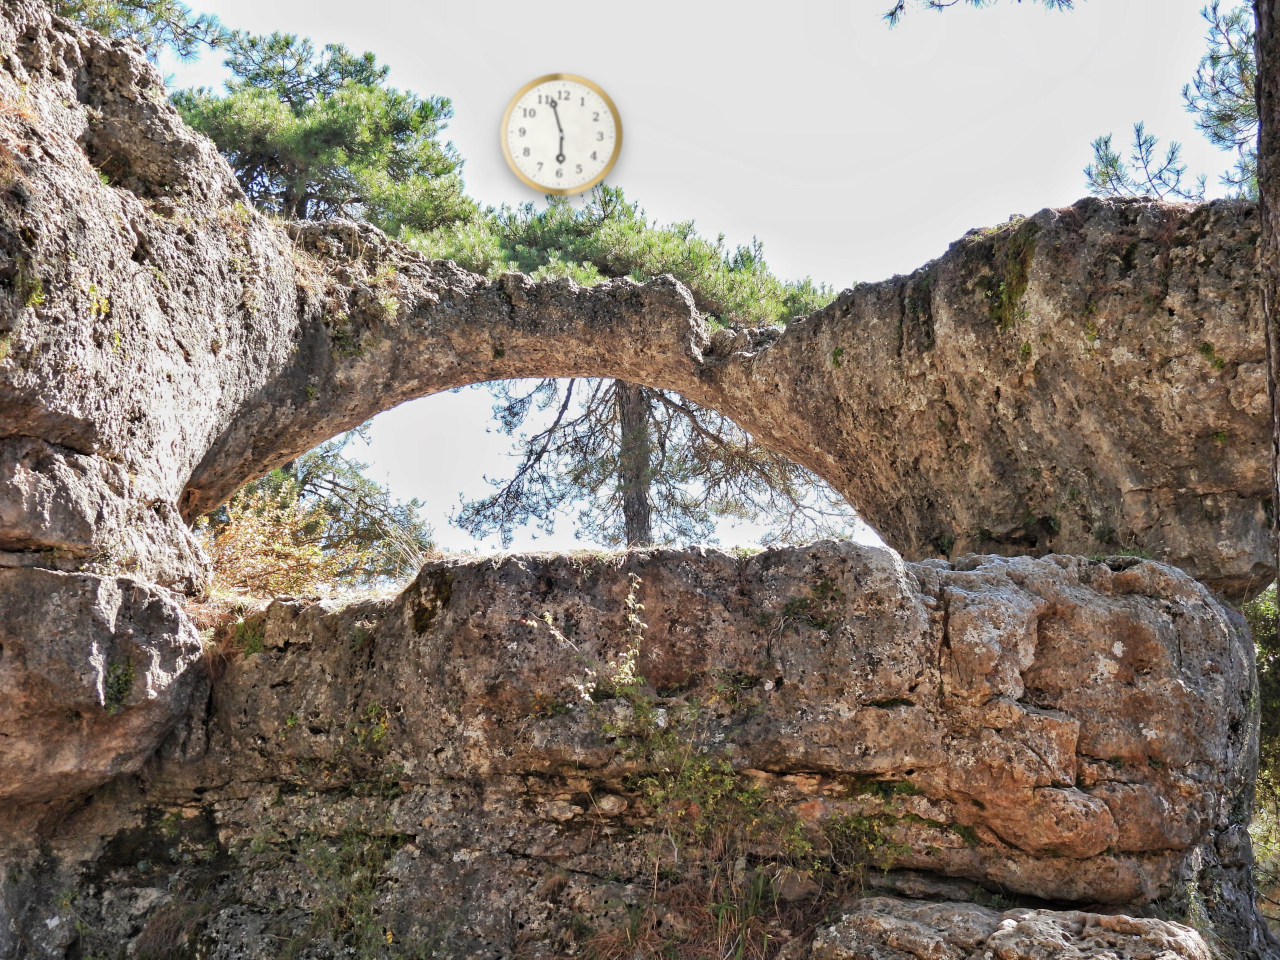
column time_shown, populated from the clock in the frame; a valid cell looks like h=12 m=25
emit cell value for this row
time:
h=5 m=57
